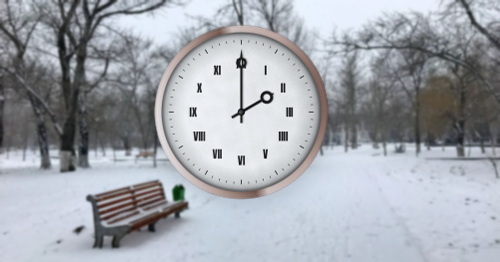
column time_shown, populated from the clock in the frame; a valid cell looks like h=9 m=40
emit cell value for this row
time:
h=2 m=0
